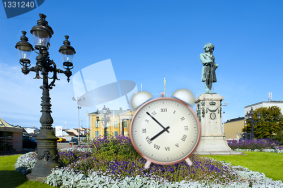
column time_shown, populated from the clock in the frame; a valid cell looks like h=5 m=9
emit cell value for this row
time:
h=7 m=53
